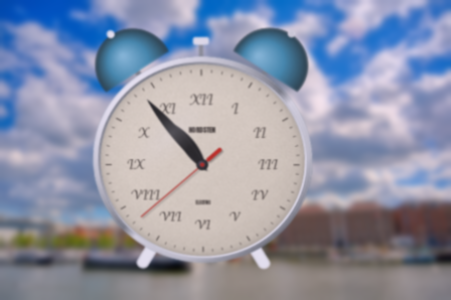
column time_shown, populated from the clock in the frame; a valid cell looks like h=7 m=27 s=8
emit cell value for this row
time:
h=10 m=53 s=38
